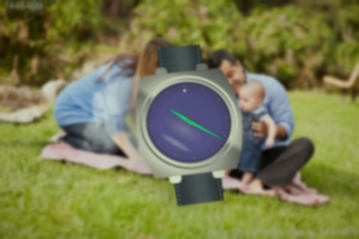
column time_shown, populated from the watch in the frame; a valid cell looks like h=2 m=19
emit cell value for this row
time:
h=10 m=21
